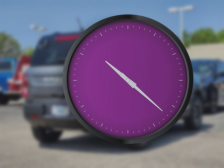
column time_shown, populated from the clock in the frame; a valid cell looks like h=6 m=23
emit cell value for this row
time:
h=10 m=22
